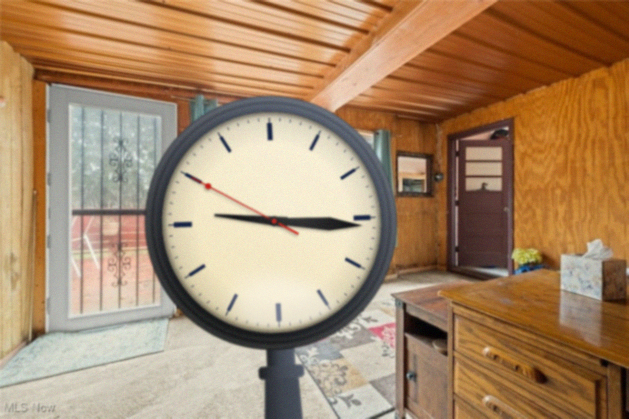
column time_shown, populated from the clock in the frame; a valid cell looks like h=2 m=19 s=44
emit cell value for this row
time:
h=9 m=15 s=50
